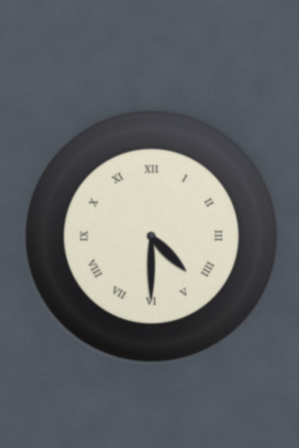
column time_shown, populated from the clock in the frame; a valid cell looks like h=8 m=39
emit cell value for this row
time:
h=4 m=30
